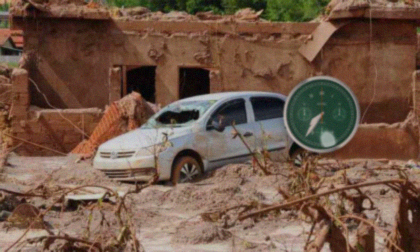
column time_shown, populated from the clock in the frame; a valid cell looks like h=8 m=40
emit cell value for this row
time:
h=7 m=36
